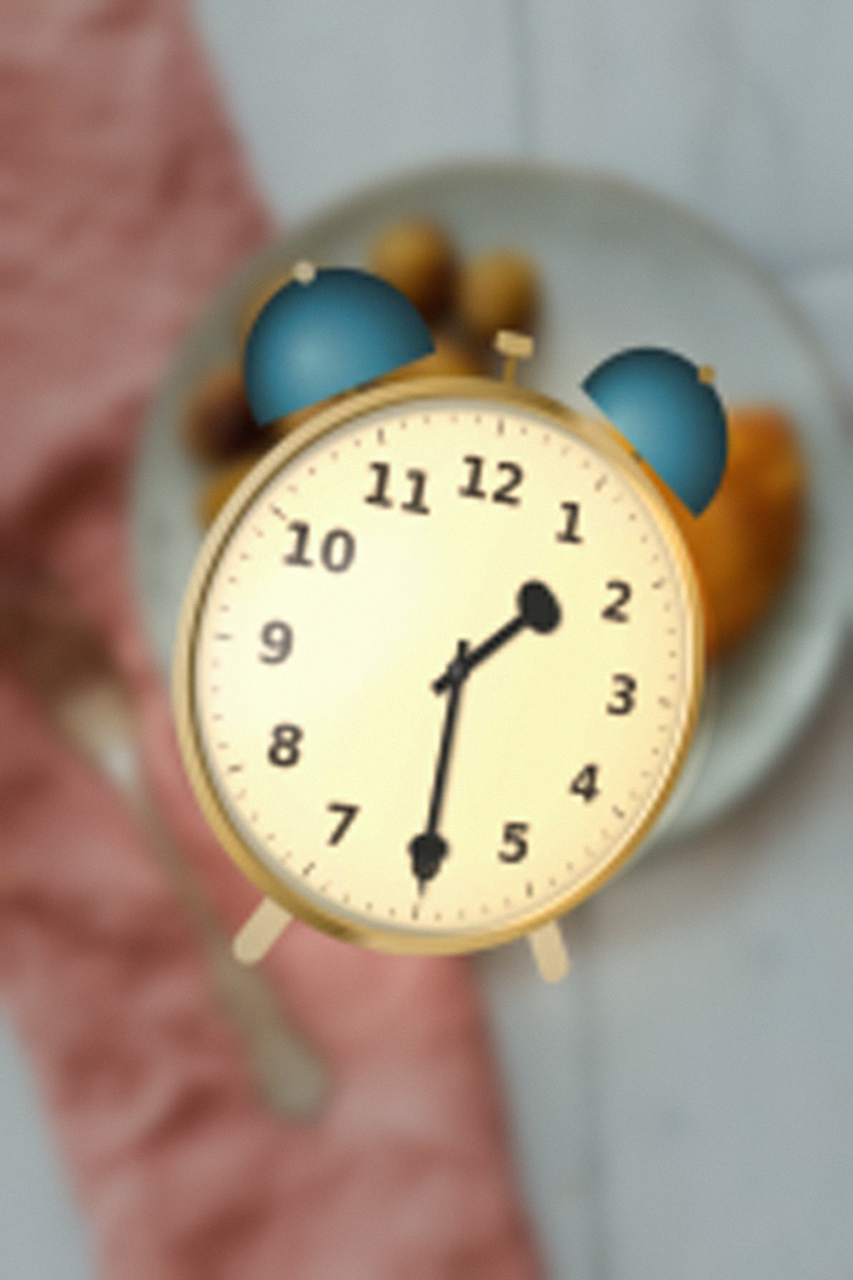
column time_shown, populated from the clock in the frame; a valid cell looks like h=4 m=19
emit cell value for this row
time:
h=1 m=30
